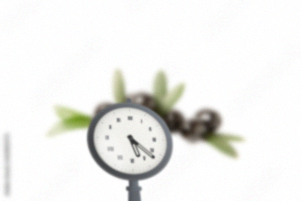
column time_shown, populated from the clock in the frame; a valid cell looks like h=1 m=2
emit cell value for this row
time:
h=5 m=22
